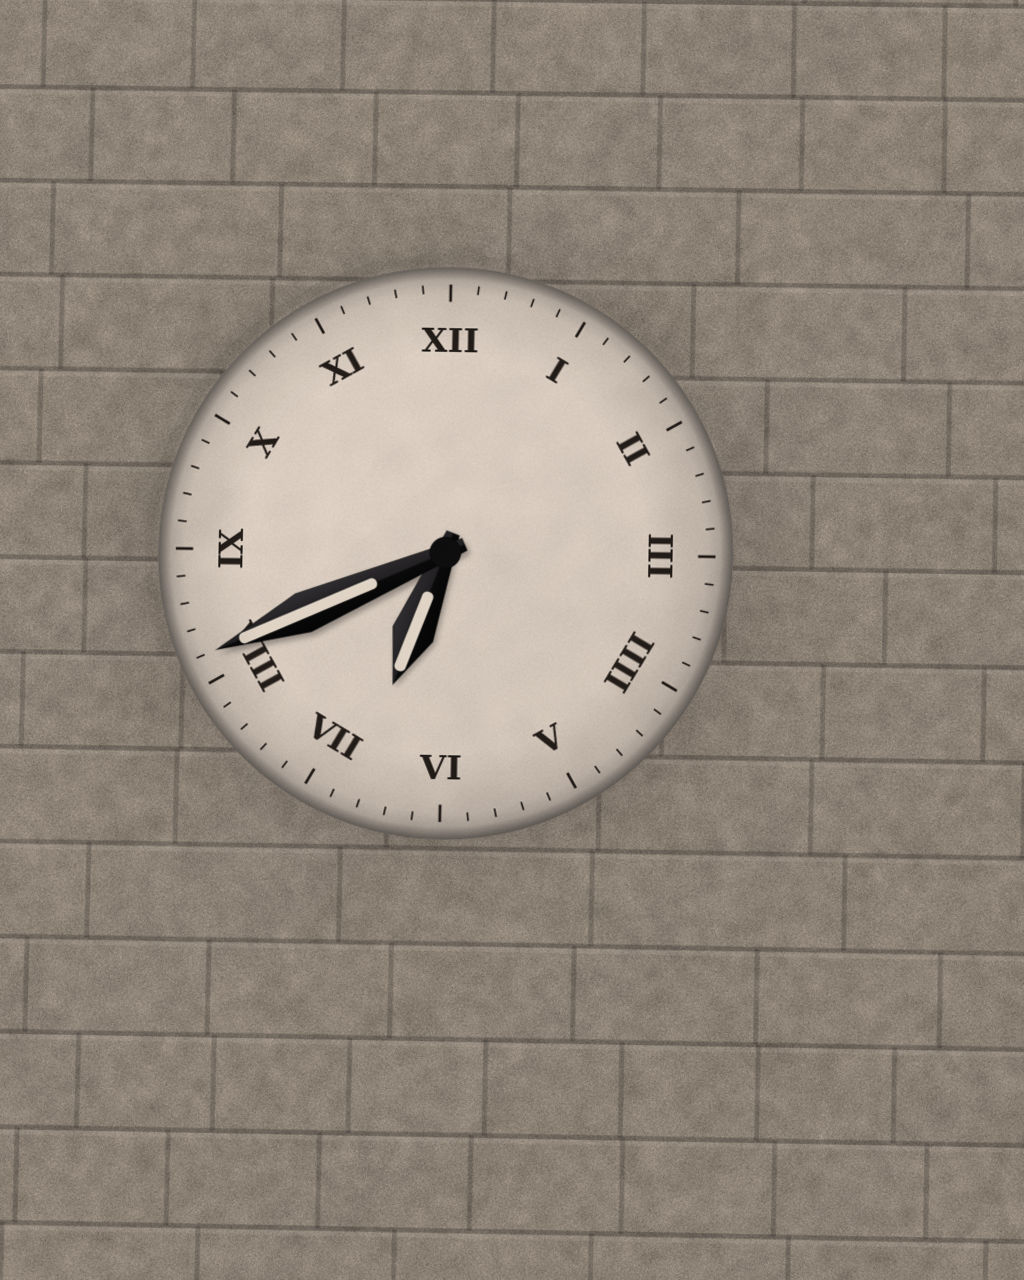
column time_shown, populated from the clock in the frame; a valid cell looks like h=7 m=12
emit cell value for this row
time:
h=6 m=41
